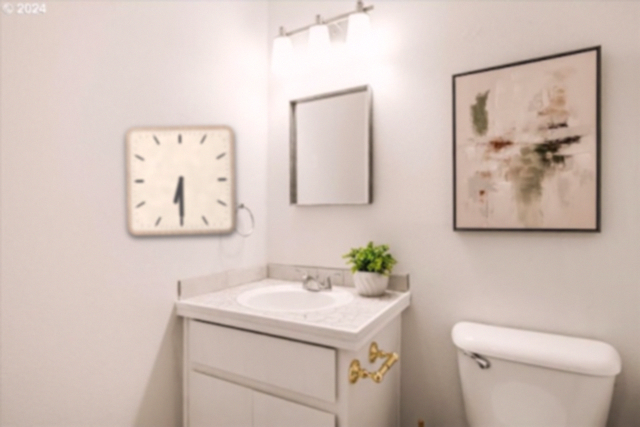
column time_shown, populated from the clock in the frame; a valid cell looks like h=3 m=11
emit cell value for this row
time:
h=6 m=30
